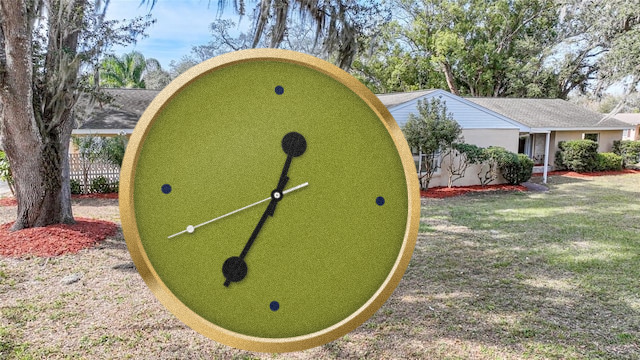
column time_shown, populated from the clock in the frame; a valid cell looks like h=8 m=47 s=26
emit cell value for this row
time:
h=12 m=34 s=41
